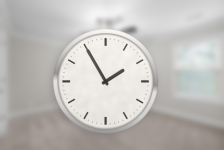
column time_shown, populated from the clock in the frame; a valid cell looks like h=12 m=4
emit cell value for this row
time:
h=1 m=55
